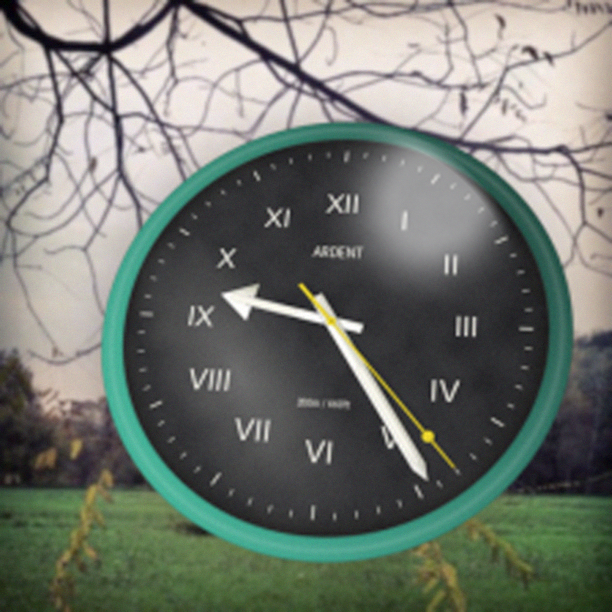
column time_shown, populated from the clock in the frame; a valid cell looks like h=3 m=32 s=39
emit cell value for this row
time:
h=9 m=24 s=23
